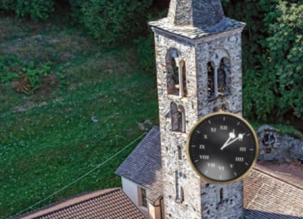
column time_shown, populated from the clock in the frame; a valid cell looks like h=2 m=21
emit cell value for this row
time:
h=1 m=9
